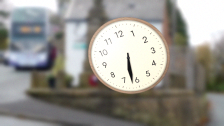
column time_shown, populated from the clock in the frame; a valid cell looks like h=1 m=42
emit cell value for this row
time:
h=6 m=32
